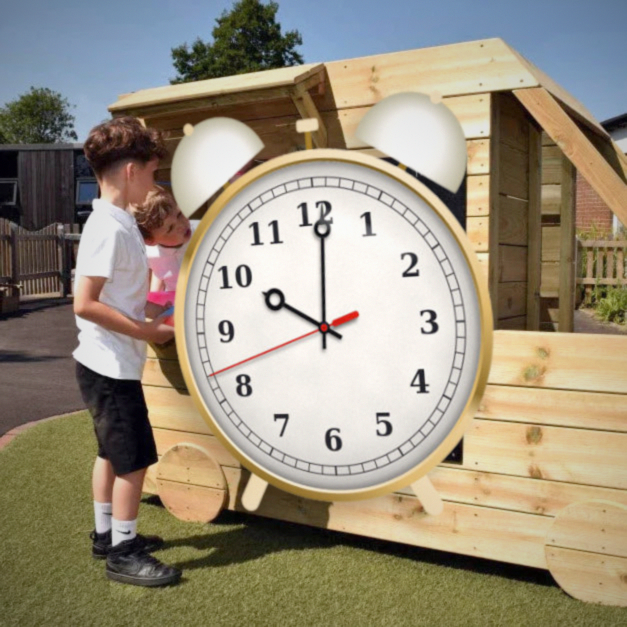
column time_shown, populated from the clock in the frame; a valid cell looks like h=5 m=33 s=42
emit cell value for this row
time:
h=10 m=0 s=42
